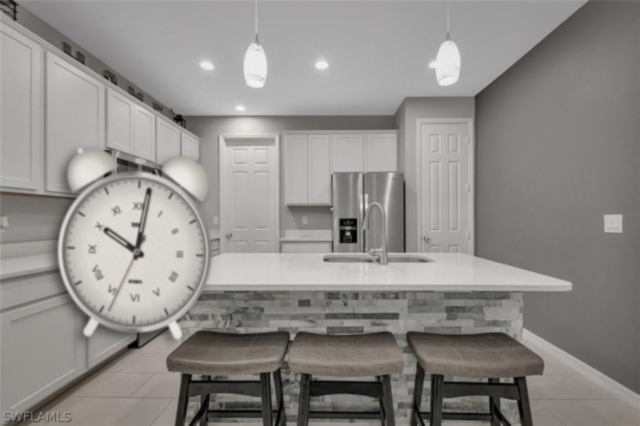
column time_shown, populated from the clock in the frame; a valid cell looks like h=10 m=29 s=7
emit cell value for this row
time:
h=10 m=1 s=34
